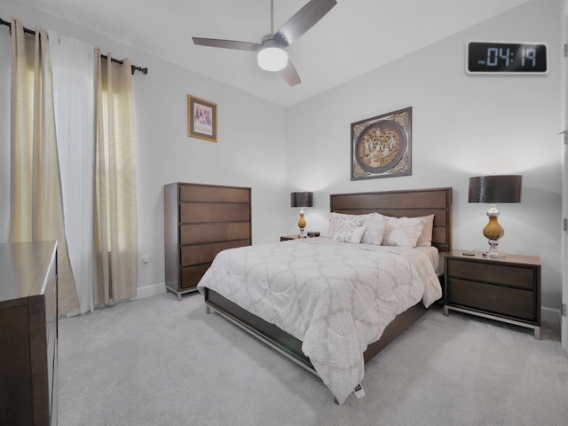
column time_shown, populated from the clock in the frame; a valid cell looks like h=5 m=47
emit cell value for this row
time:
h=4 m=19
